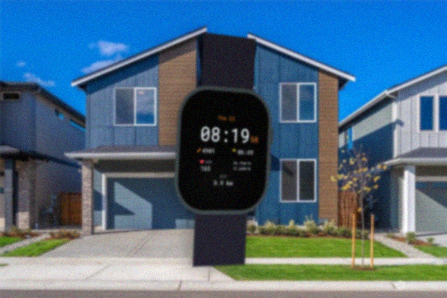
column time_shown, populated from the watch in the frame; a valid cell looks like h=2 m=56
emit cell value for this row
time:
h=8 m=19
